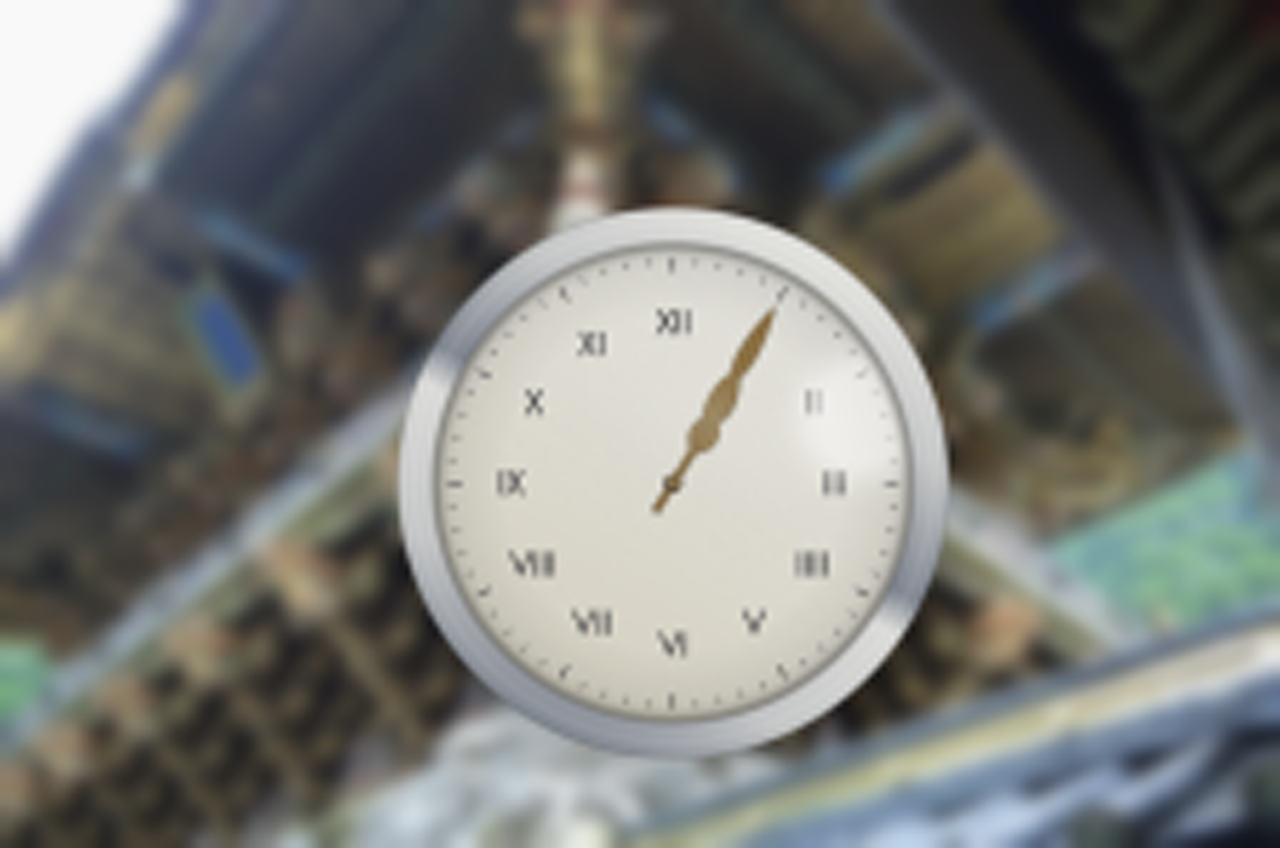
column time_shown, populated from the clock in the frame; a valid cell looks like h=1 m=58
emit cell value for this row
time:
h=1 m=5
